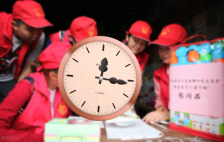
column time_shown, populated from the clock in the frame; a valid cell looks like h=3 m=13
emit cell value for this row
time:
h=12 m=16
